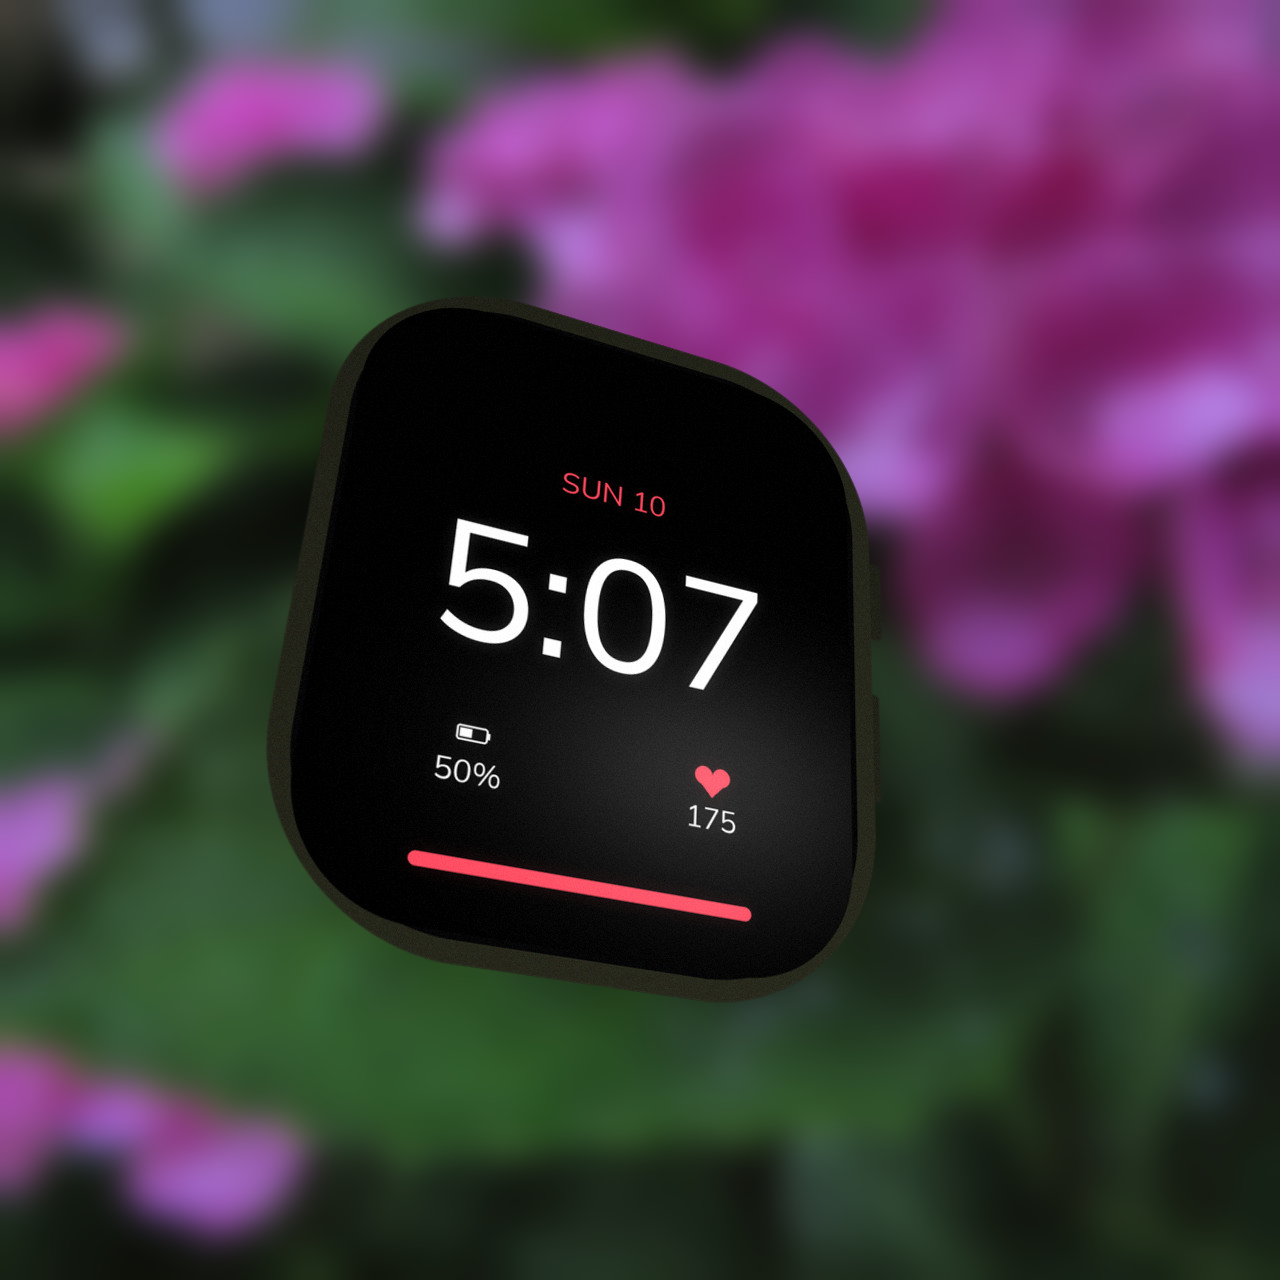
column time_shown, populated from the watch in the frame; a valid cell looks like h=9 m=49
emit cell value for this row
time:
h=5 m=7
